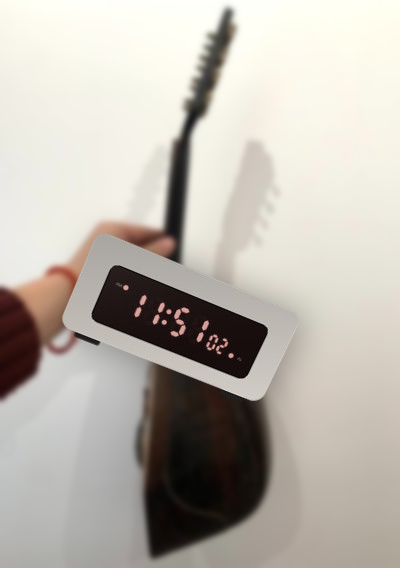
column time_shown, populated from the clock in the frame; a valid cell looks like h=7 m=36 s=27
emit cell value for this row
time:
h=11 m=51 s=2
